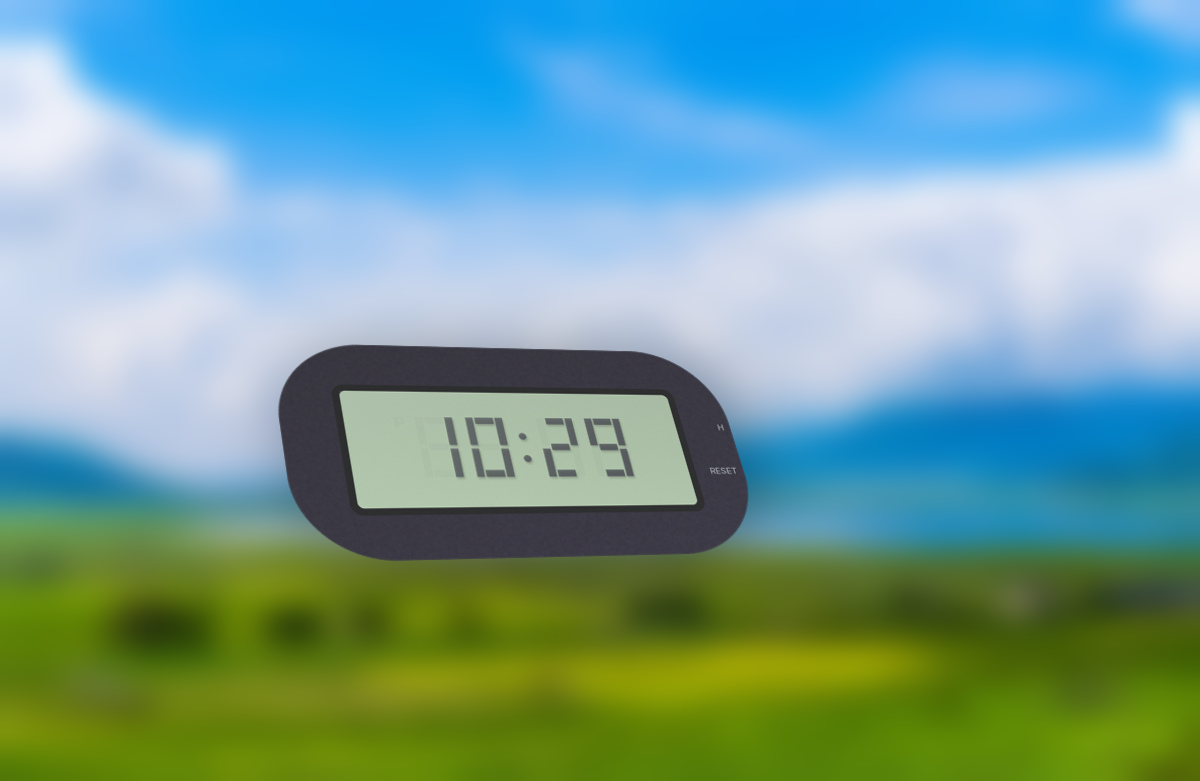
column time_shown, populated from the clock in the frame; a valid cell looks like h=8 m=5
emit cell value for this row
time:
h=10 m=29
